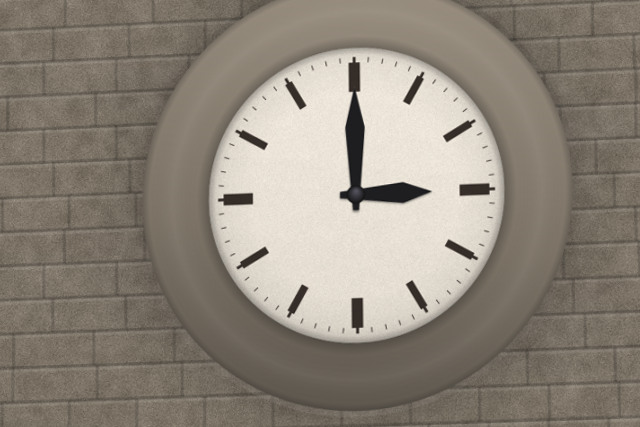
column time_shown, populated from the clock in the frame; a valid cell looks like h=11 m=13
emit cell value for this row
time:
h=3 m=0
